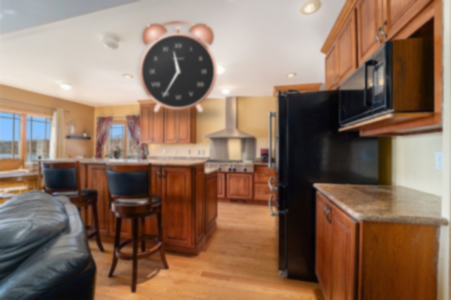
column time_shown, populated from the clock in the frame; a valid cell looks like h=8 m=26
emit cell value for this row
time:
h=11 m=35
